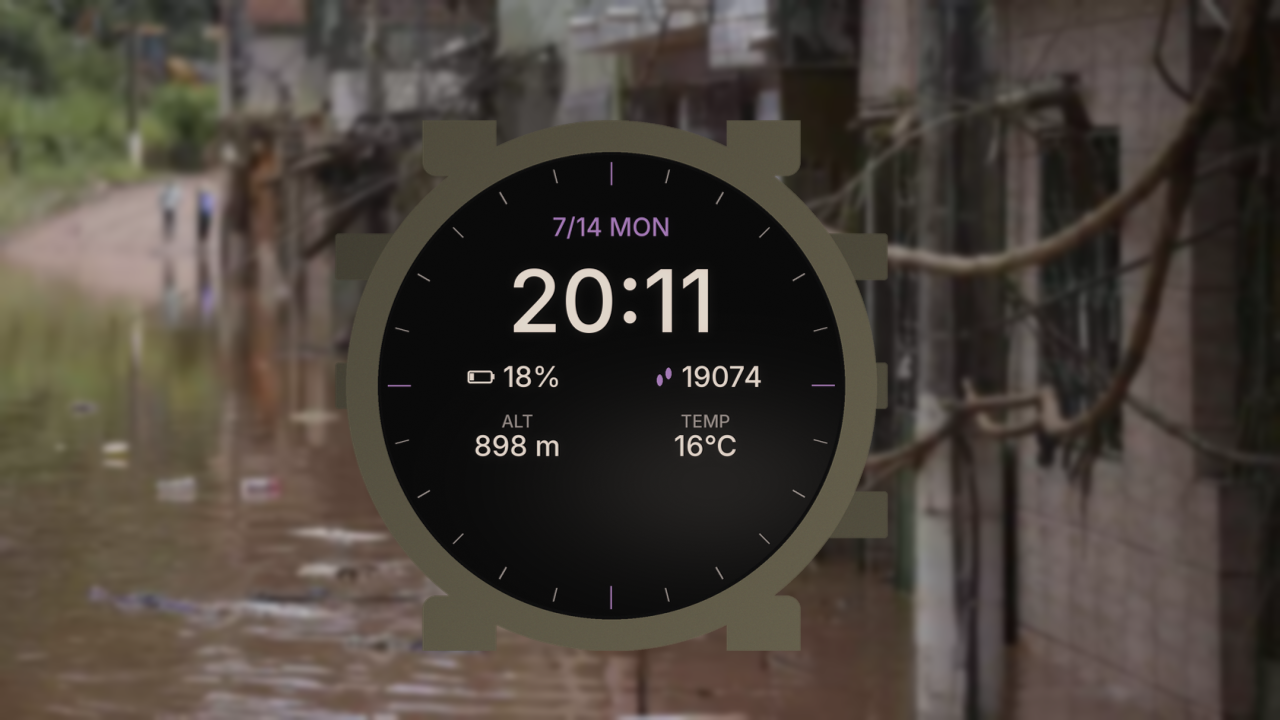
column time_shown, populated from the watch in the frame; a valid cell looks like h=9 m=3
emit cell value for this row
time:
h=20 m=11
